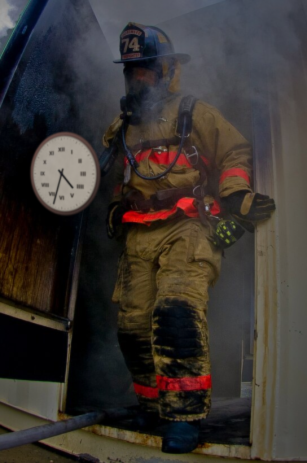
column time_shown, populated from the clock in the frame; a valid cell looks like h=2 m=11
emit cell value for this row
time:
h=4 m=33
